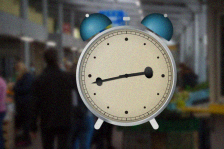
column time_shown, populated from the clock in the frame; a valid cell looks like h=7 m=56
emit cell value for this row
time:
h=2 m=43
